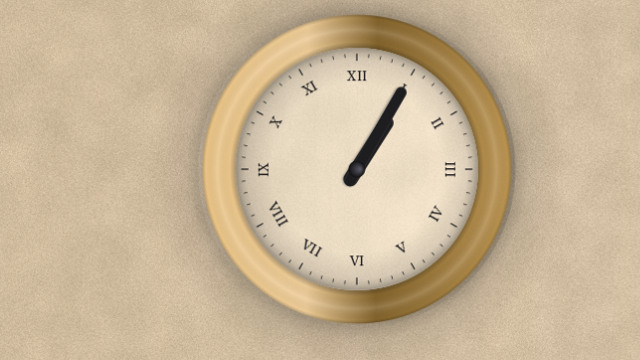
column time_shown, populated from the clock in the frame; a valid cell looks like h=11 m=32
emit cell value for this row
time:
h=1 m=5
